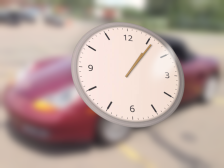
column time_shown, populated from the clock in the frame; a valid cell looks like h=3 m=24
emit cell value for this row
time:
h=1 m=6
